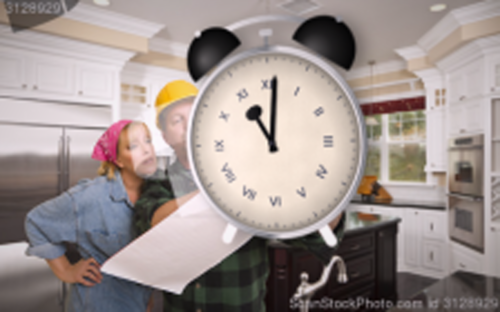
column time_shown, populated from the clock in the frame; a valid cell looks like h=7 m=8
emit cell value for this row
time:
h=11 m=1
